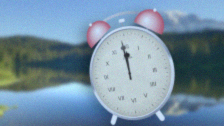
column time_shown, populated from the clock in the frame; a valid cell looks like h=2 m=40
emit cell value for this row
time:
h=11 m=59
